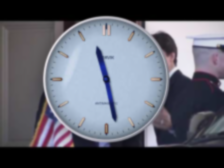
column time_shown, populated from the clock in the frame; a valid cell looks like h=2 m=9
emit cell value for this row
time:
h=11 m=28
